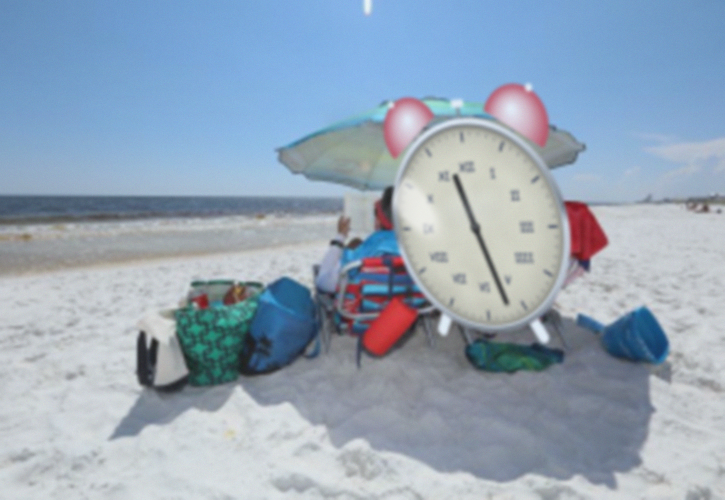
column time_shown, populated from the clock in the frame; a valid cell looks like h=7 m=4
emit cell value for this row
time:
h=11 m=27
